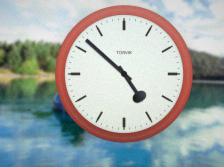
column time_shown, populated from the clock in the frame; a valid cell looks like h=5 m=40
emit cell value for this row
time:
h=4 m=52
